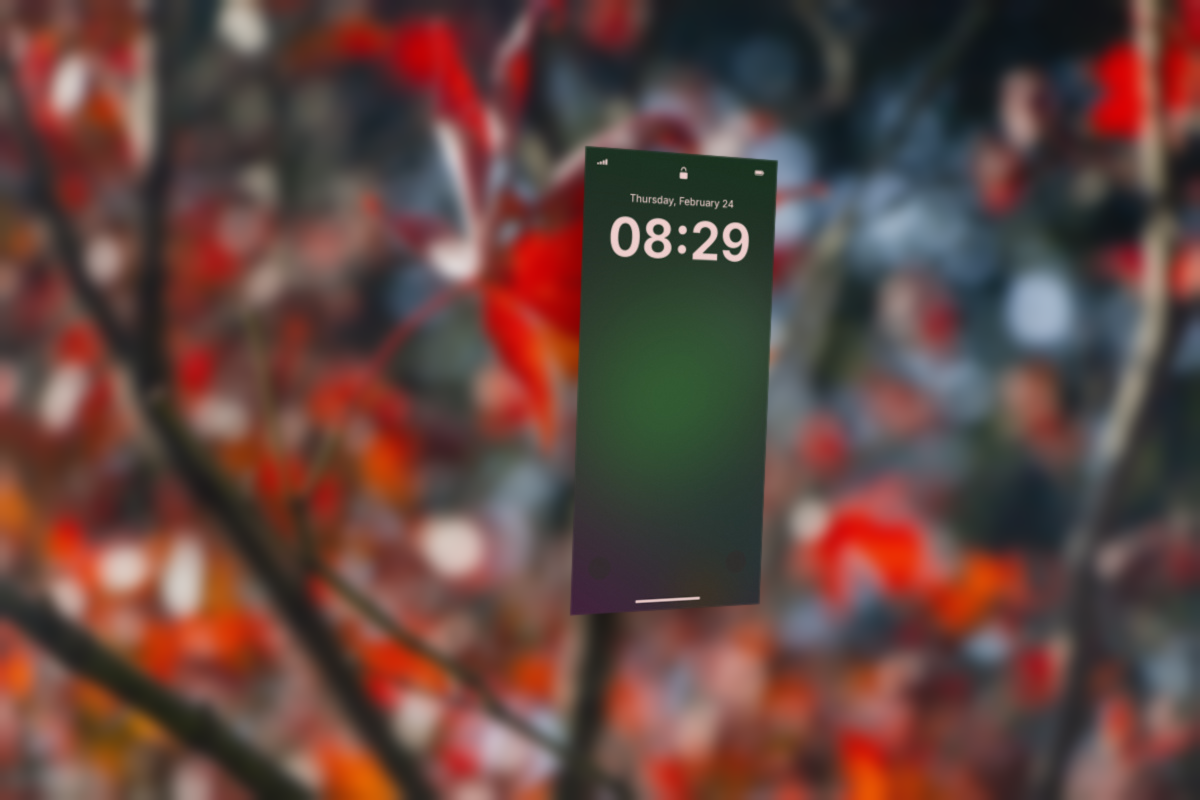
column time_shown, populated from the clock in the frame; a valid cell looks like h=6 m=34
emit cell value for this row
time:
h=8 m=29
